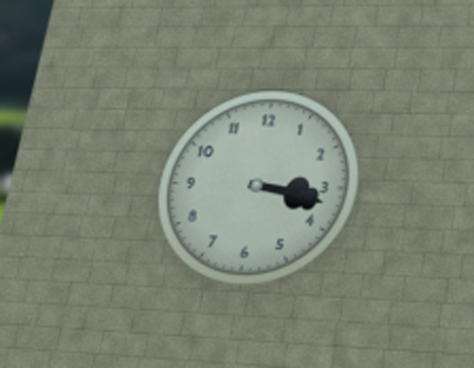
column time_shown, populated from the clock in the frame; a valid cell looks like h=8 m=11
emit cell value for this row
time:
h=3 m=17
